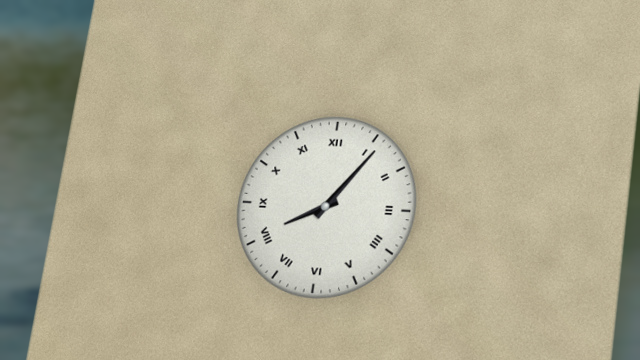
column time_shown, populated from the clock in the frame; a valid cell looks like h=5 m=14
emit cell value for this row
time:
h=8 m=6
